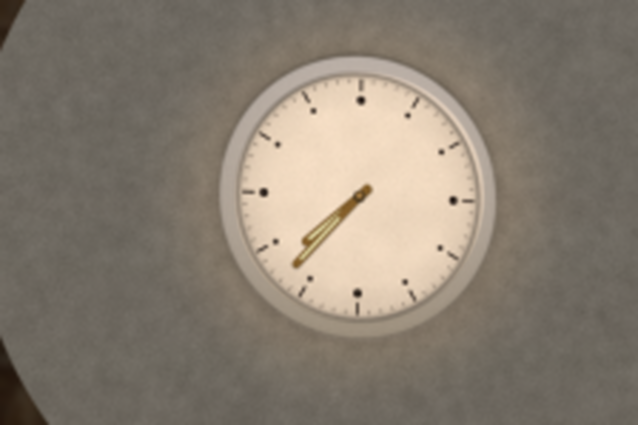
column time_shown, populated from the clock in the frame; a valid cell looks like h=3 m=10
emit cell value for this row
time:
h=7 m=37
